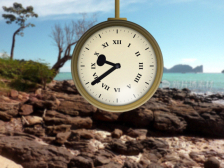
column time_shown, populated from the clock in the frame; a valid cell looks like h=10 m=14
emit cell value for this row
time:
h=9 m=39
